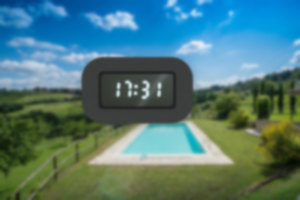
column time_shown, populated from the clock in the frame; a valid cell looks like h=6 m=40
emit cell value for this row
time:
h=17 m=31
